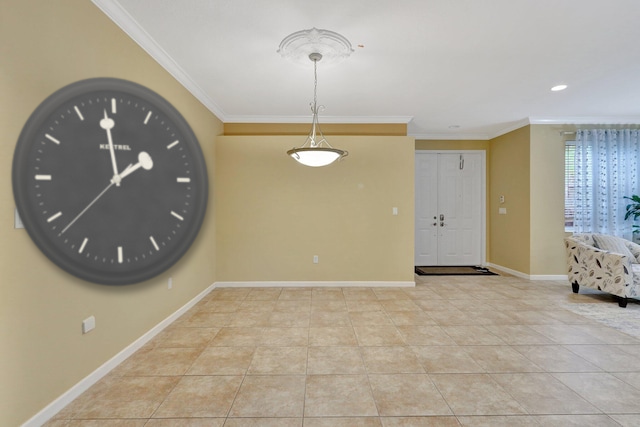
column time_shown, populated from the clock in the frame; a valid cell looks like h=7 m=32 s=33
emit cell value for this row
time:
h=1 m=58 s=38
